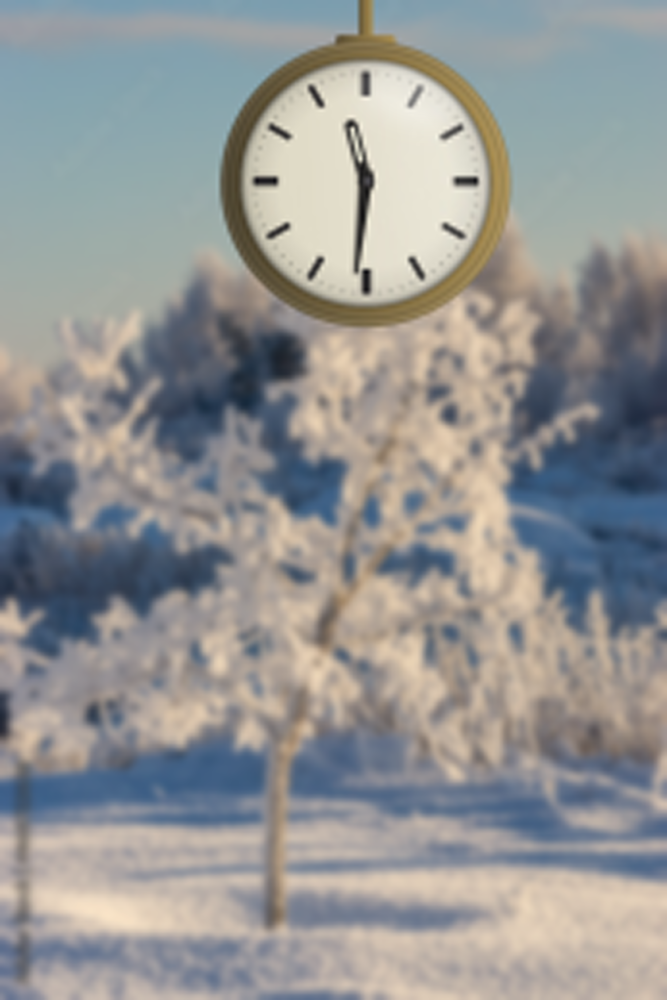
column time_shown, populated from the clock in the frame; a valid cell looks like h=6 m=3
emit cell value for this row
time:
h=11 m=31
